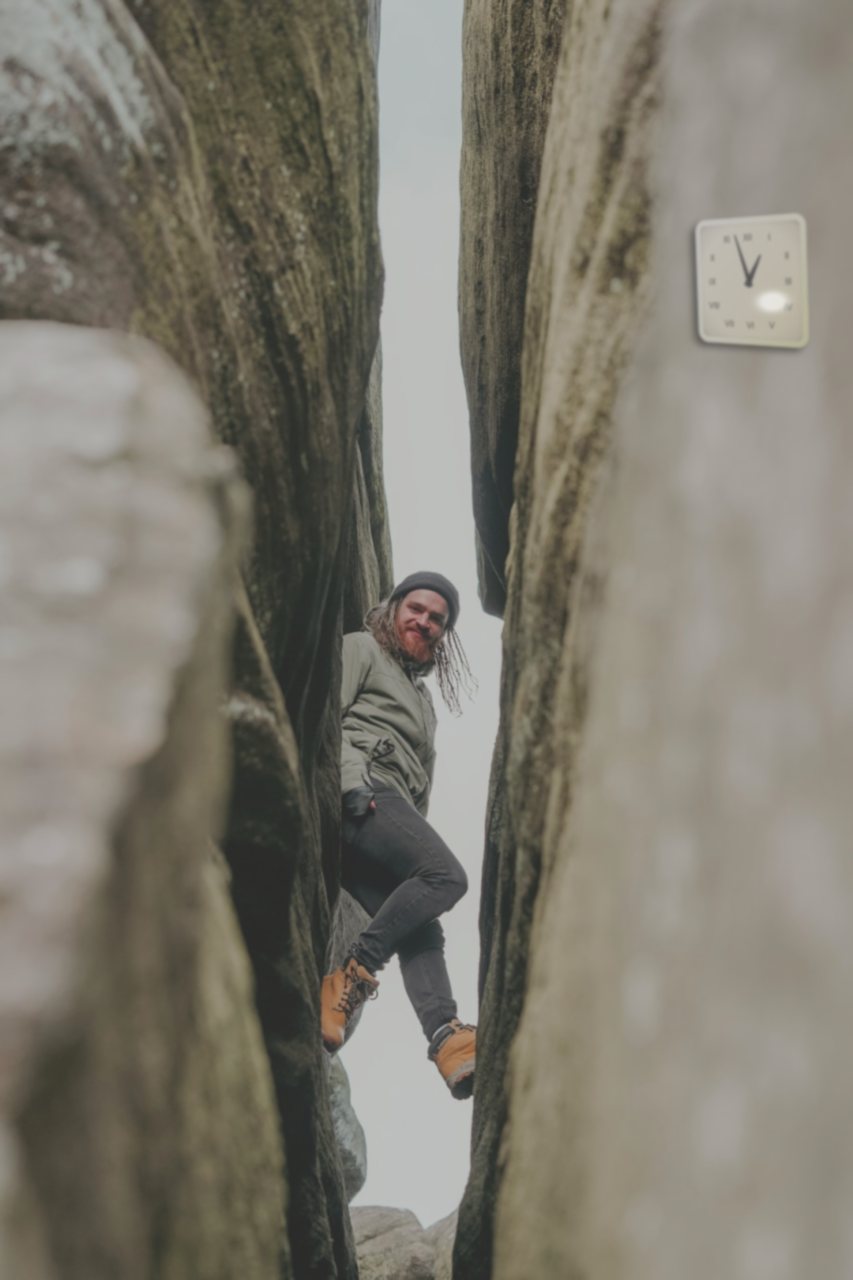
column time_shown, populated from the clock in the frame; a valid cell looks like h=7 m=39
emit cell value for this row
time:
h=12 m=57
